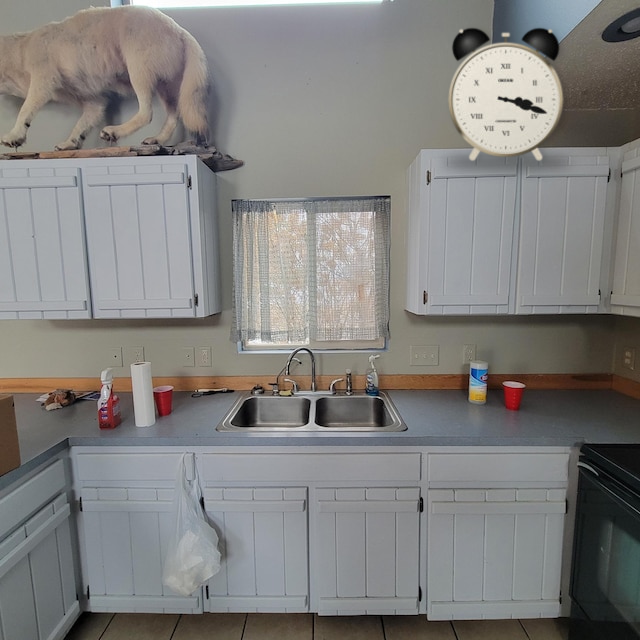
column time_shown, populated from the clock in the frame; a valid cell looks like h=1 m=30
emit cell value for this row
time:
h=3 m=18
